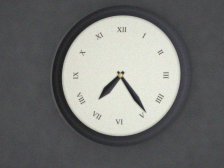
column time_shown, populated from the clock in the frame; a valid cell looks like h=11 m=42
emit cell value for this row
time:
h=7 m=24
